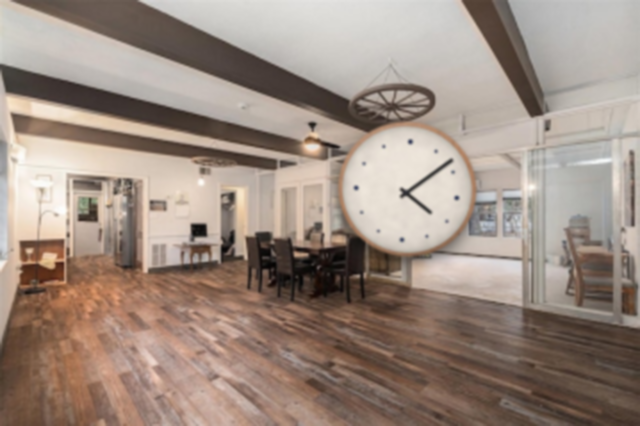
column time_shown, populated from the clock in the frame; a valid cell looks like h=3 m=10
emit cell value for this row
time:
h=4 m=8
